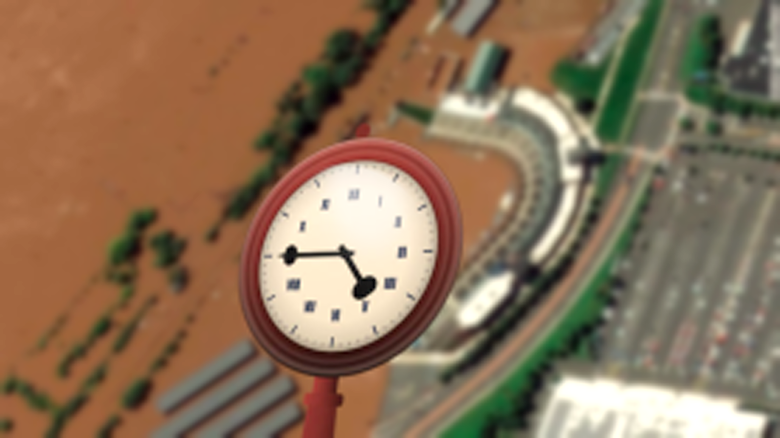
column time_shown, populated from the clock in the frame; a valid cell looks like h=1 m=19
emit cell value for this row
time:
h=4 m=45
